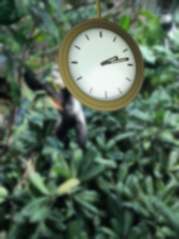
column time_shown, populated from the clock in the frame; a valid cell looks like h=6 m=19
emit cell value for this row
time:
h=2 m=13
